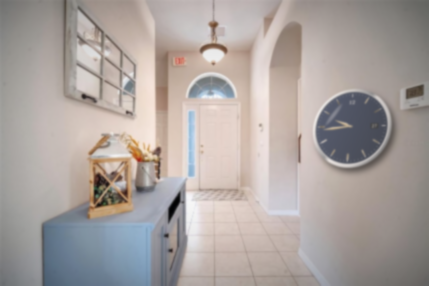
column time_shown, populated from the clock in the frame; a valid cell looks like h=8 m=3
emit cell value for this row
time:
h=9 m=44
